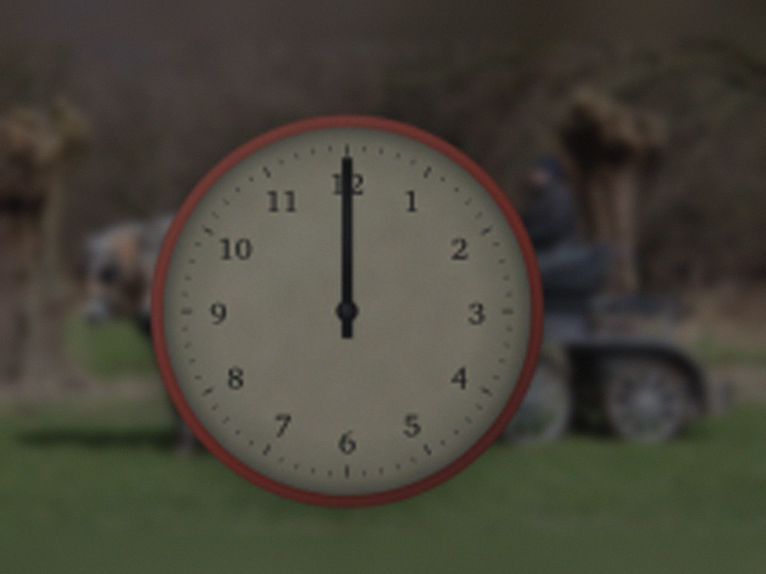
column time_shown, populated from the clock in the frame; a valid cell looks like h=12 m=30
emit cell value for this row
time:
h=12 m=0
